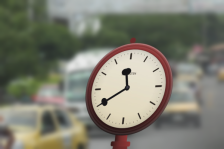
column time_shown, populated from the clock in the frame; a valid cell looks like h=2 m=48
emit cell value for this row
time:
h=11 m=40
